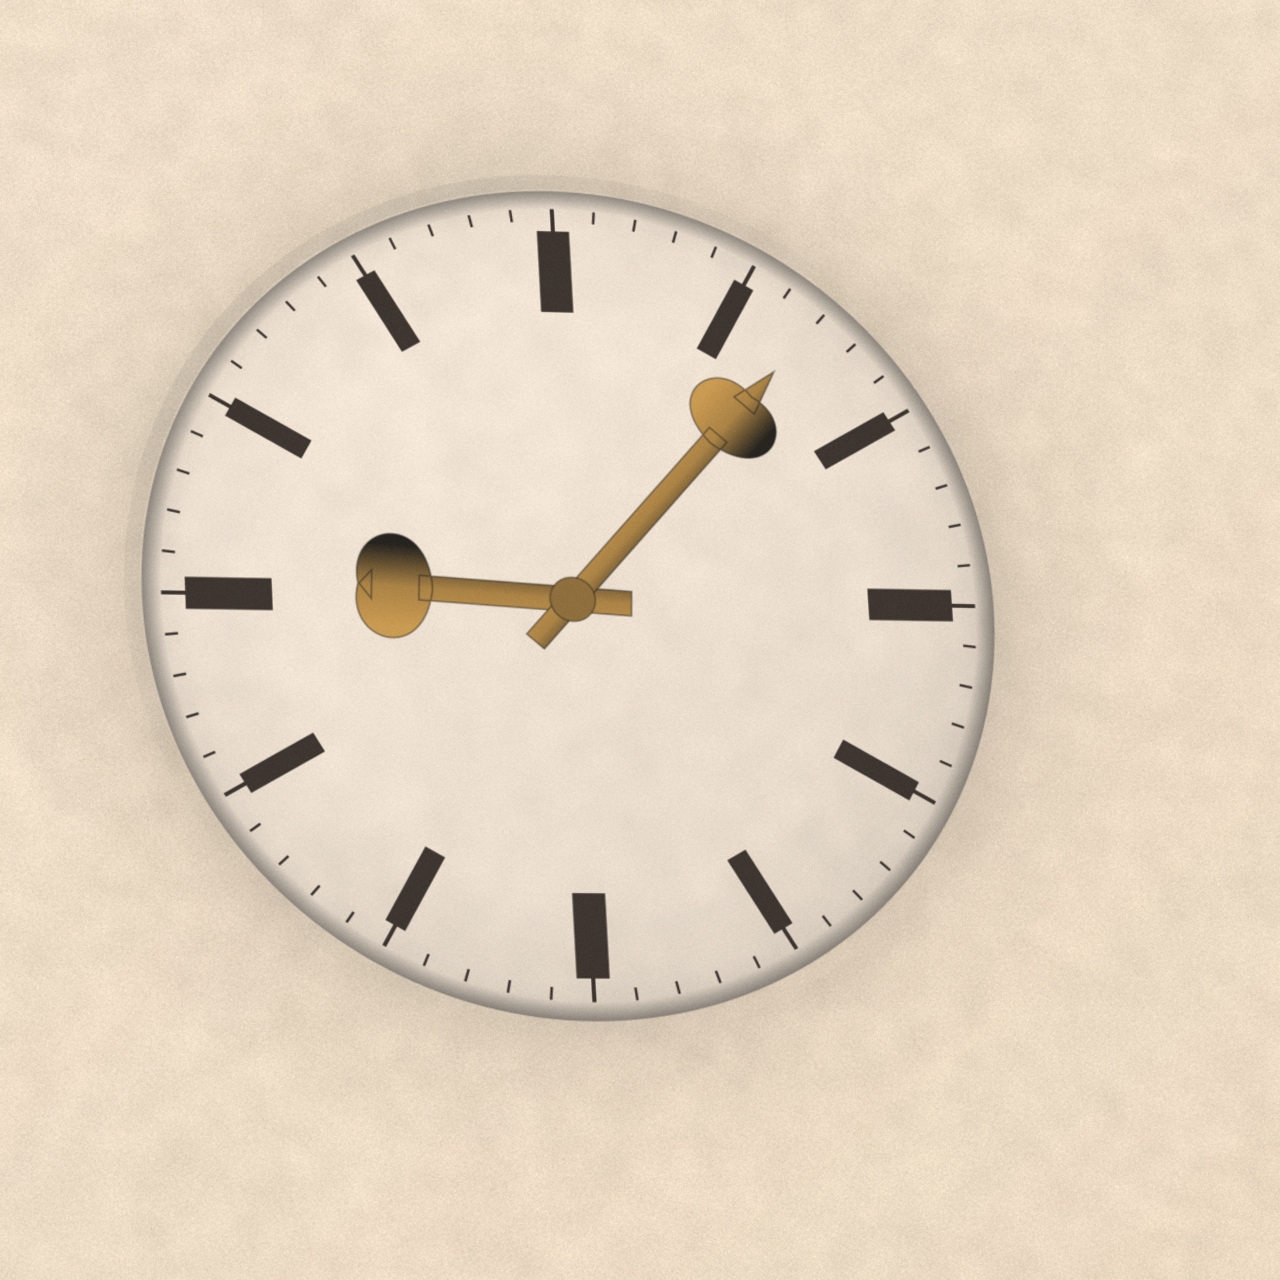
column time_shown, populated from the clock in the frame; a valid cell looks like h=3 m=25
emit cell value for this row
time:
h=9 m=7
